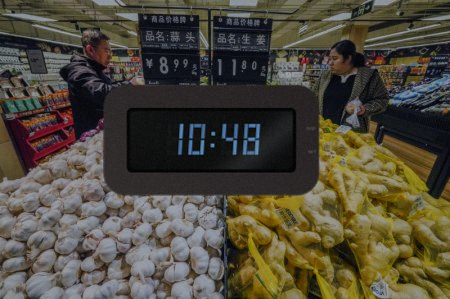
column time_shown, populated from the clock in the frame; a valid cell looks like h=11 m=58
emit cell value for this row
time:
h=10 m=48
